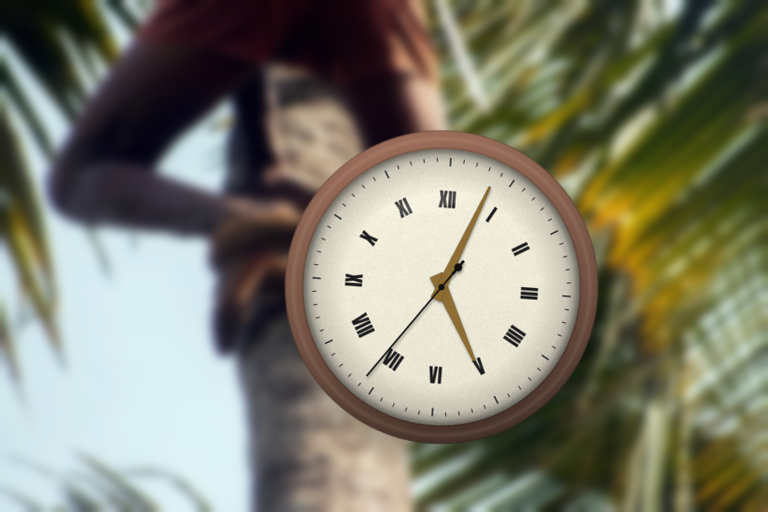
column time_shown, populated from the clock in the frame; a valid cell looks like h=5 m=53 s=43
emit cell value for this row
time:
h=5 m=3 s=36
